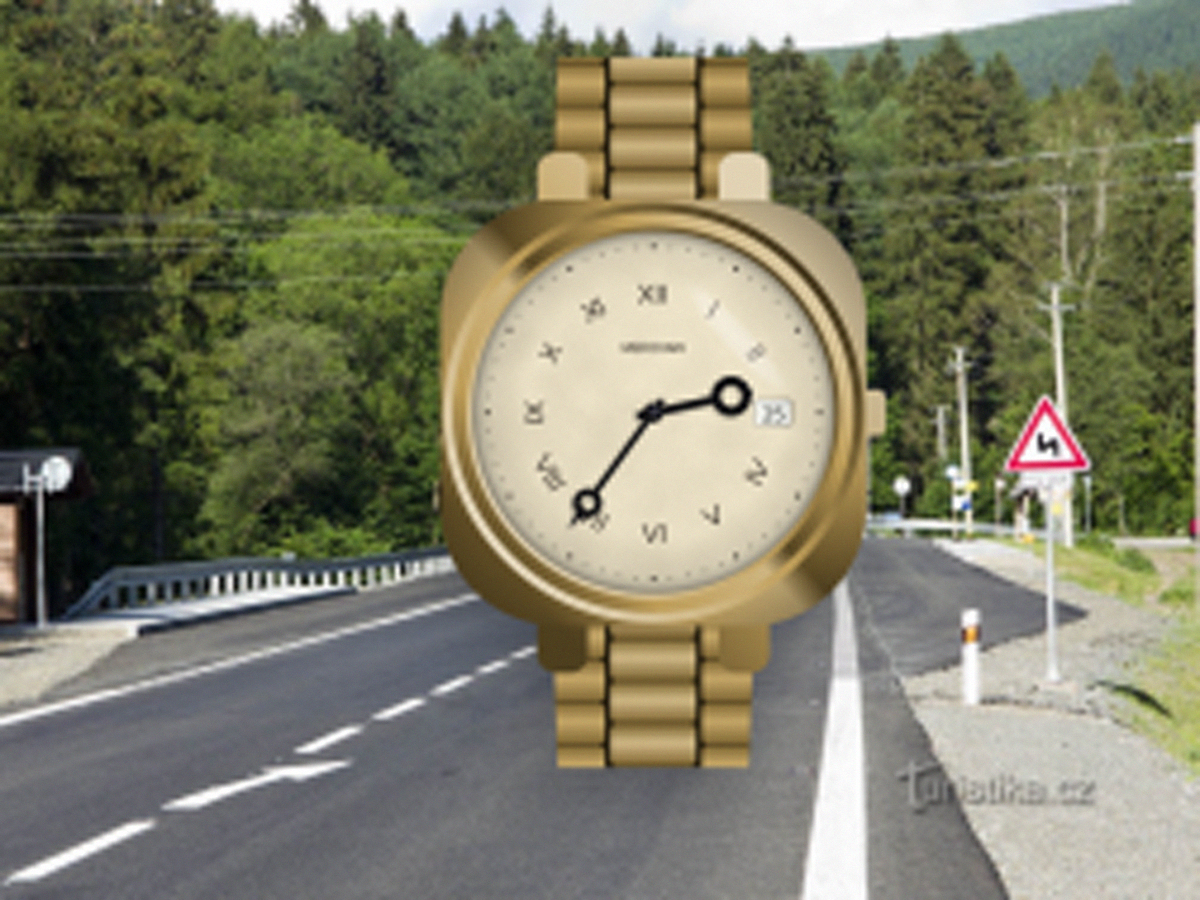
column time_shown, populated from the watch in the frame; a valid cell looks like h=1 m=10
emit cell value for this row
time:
h=2 m=36
